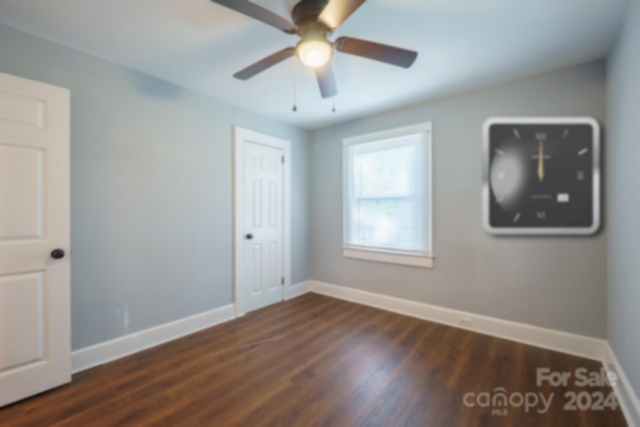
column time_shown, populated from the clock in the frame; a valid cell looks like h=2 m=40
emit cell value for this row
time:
h=12 m=0
